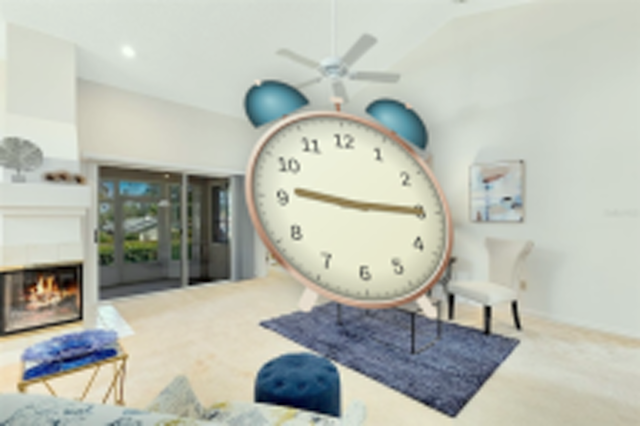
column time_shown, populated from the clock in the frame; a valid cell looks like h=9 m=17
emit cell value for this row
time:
h=9 m=15
